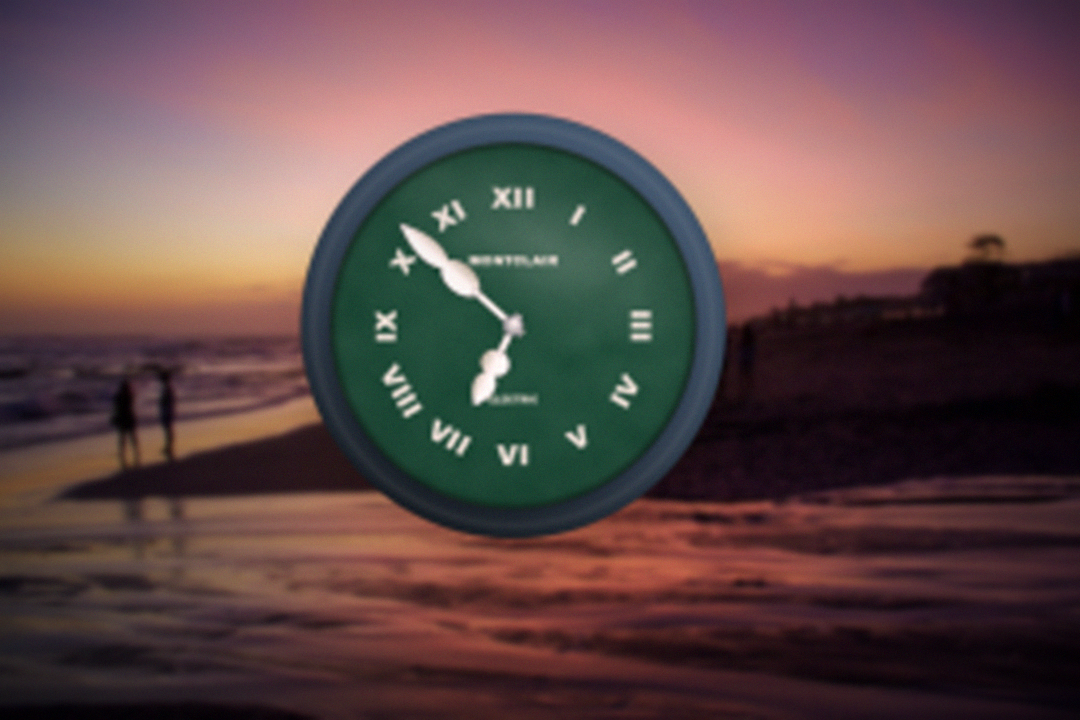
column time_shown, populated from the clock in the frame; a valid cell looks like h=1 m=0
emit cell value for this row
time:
h=6 m=52
